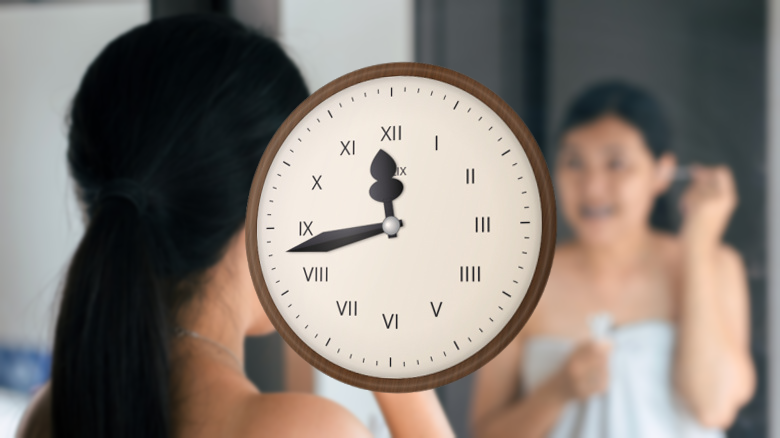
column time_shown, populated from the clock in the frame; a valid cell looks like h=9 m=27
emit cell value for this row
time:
h=11 m=43
